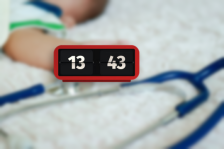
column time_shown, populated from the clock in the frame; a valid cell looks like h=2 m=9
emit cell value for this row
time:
h=13 m=43
